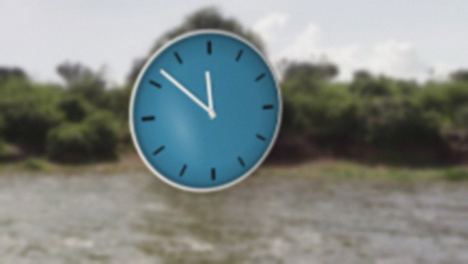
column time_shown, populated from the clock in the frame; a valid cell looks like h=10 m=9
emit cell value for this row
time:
h=11 m=52
